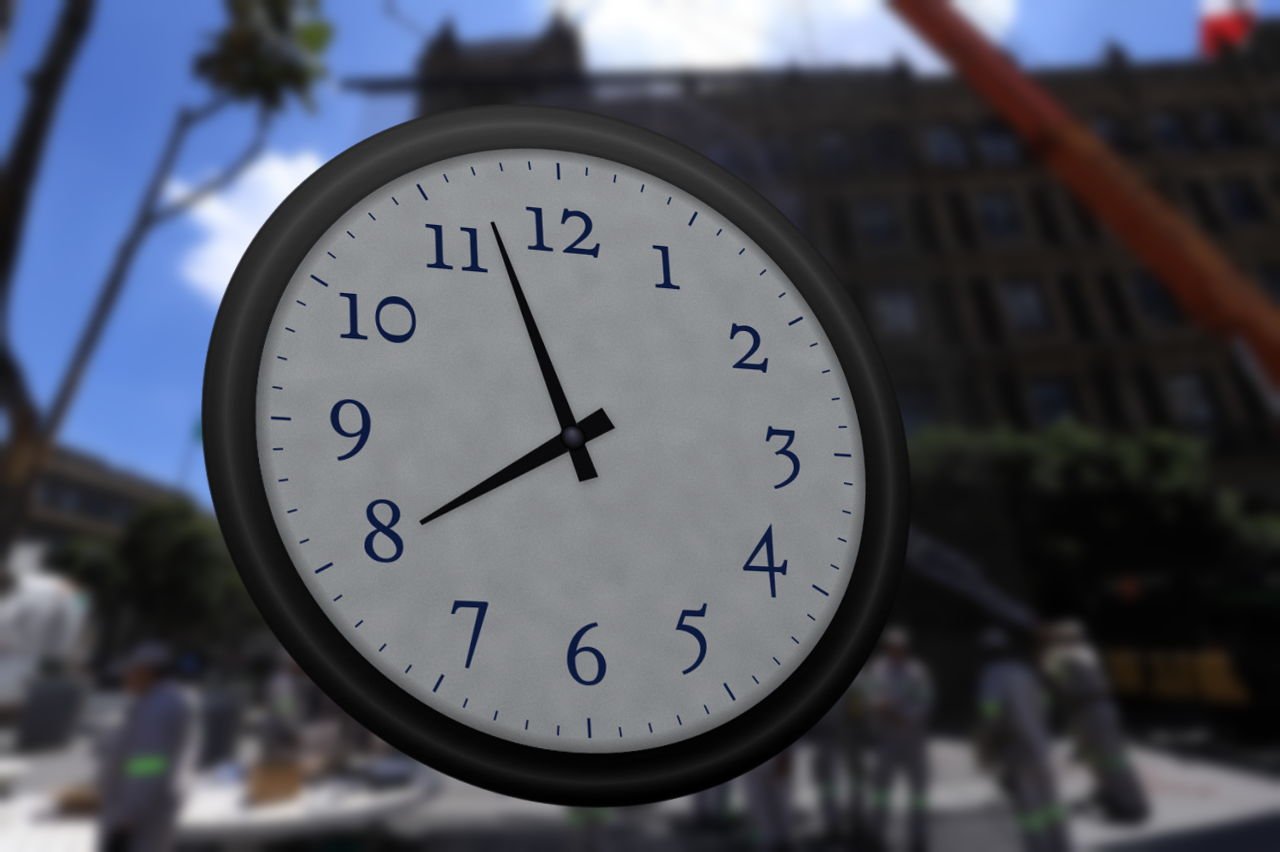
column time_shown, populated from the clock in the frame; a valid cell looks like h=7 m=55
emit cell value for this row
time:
h=7 m=57
